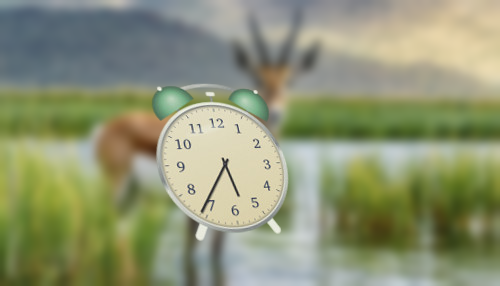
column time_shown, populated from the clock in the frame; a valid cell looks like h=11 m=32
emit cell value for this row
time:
h=5 m=36
